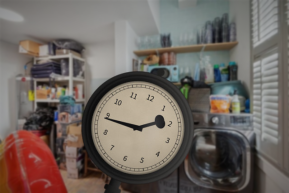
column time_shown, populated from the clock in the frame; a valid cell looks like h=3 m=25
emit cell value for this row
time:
h=1 m=44
